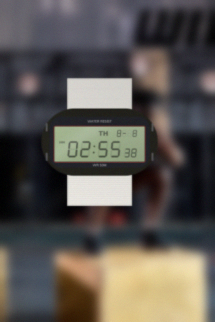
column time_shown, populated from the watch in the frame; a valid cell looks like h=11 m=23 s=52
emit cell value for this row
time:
h=2 m=55 s=38
